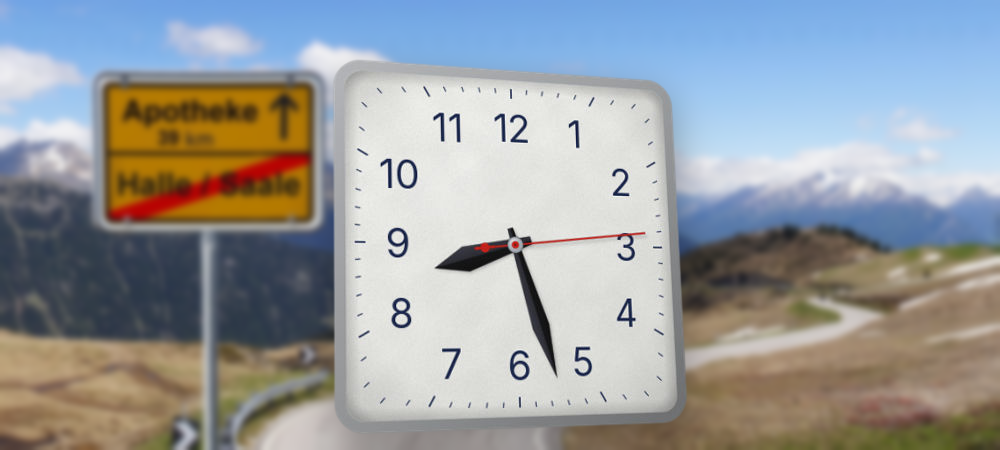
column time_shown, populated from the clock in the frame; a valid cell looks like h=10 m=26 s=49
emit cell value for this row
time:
h=8 m=27 s=14
